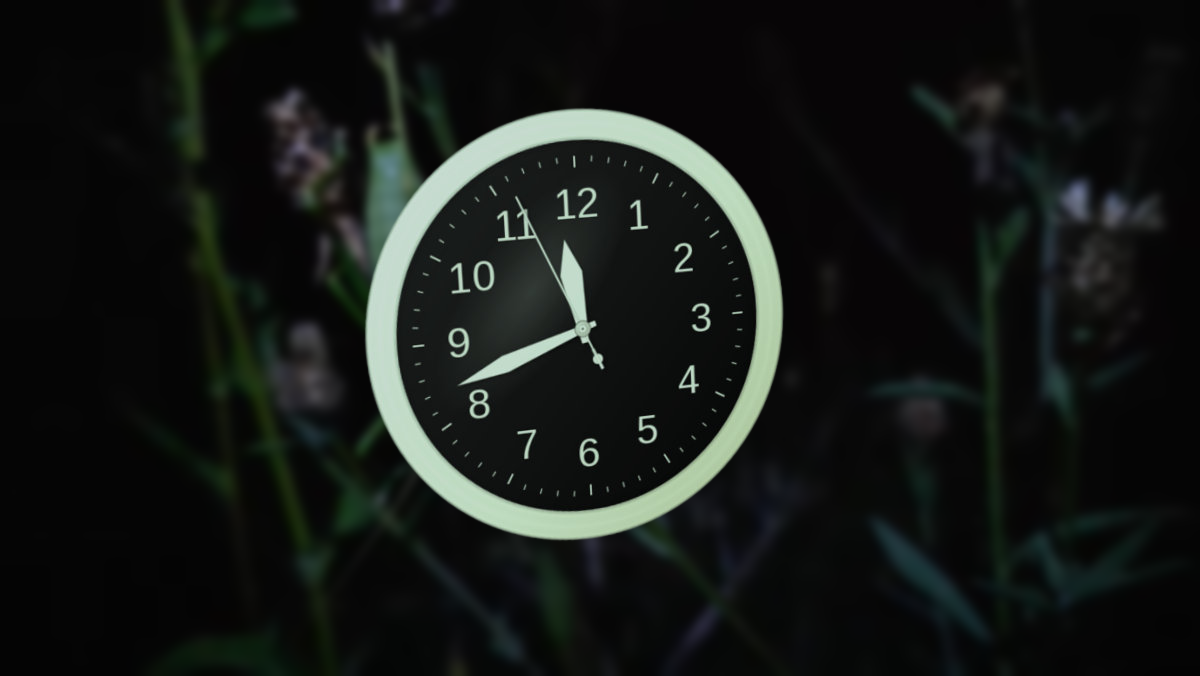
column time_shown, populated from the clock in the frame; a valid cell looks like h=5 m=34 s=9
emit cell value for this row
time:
h=11 m=41 s=56
